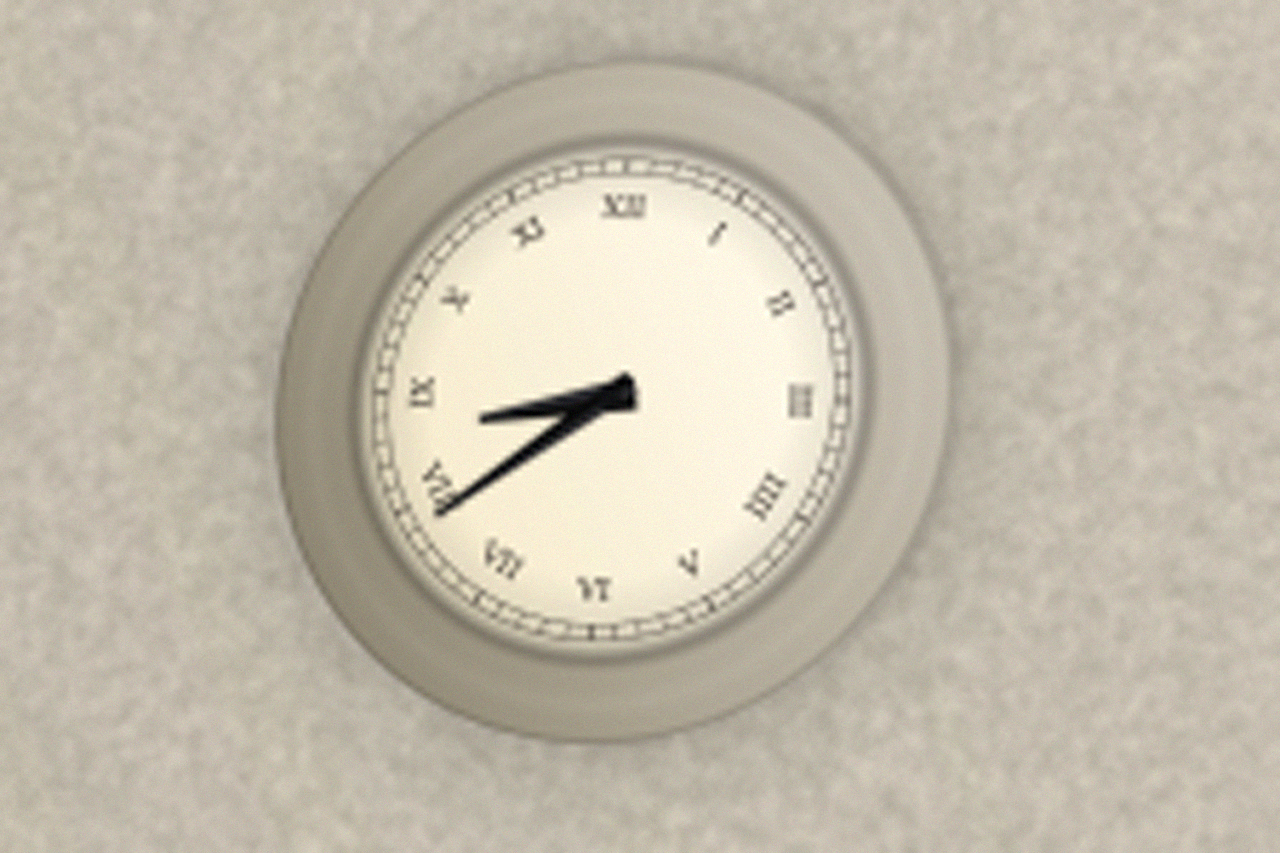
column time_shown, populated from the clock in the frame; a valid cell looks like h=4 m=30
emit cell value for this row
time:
h=8 m=39
